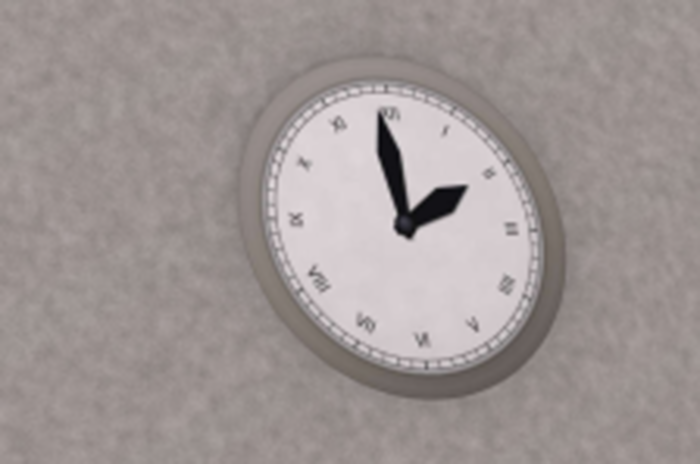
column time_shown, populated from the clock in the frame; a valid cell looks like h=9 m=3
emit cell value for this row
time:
h=1 m=59
